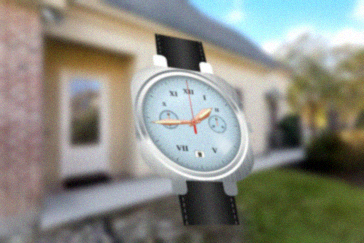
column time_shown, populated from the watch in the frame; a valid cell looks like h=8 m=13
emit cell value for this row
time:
h=1 m=44
